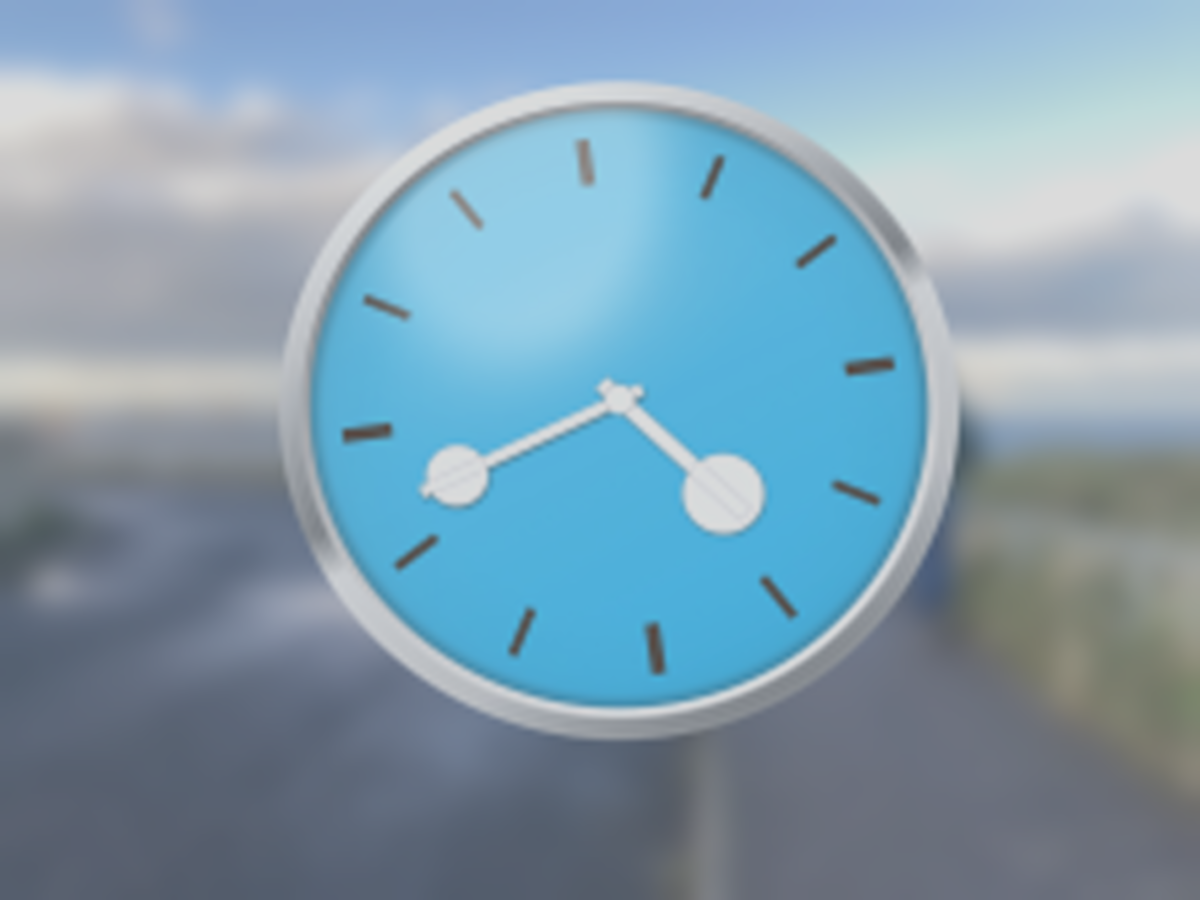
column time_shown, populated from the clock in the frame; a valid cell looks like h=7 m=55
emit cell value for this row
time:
h=4 m=42
